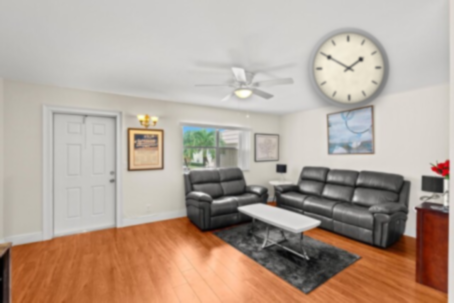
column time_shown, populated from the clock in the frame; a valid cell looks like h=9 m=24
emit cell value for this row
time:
h=1 m=50
